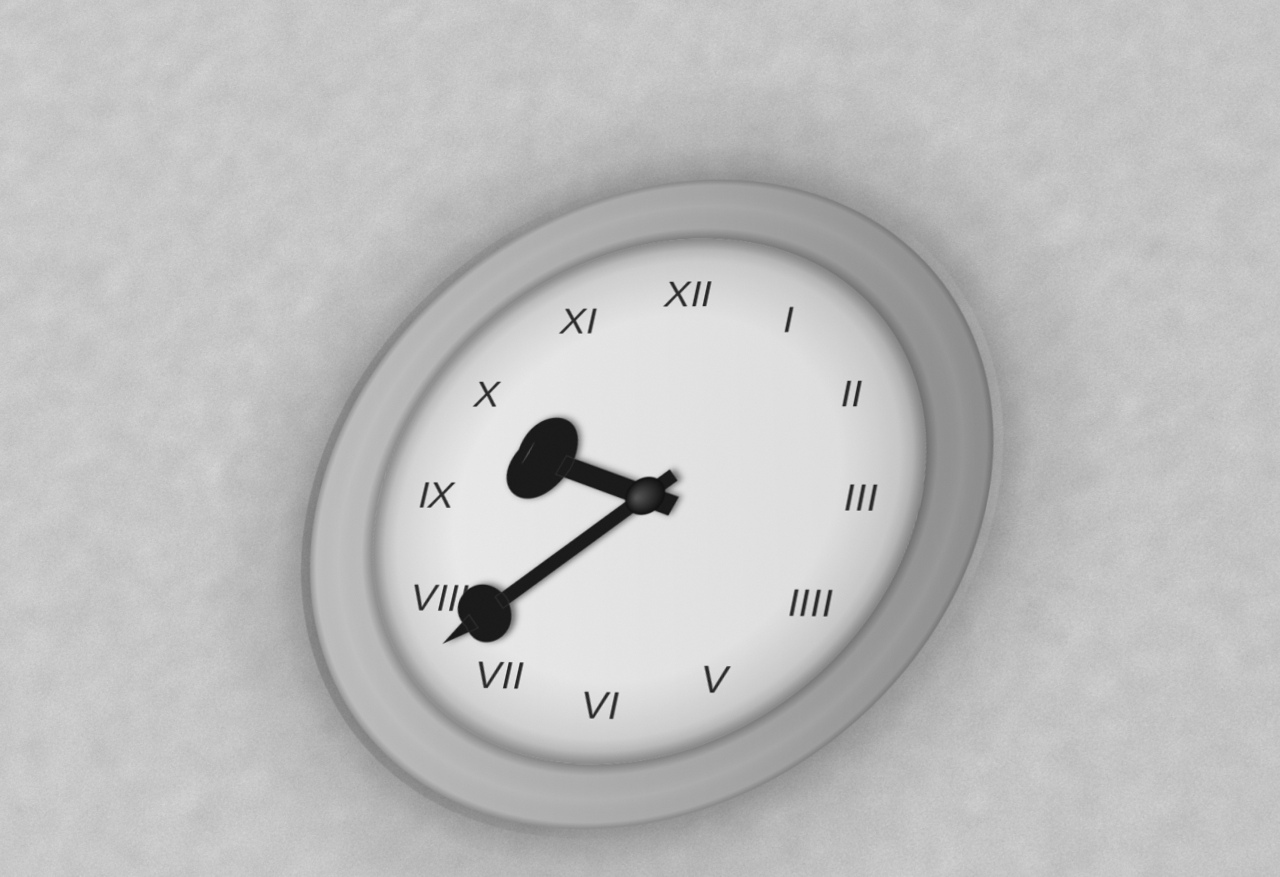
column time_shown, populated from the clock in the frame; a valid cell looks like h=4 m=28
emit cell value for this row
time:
h=9 m=38
